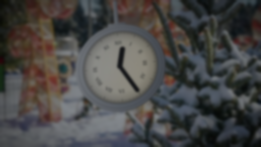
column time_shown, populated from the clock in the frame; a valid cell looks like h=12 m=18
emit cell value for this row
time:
h=12 m=25
